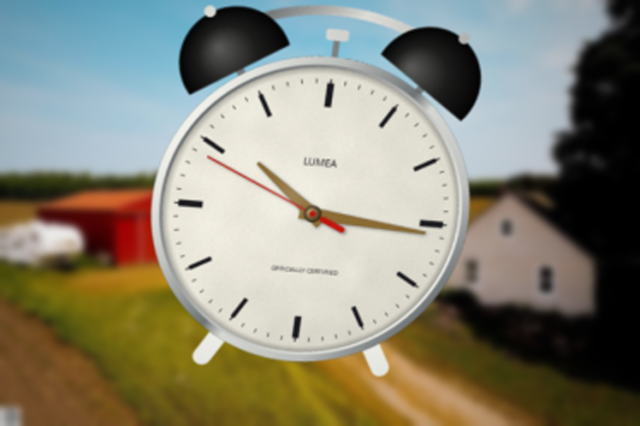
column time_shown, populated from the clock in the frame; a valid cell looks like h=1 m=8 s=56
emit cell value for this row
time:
h=10 m=15 s=49
